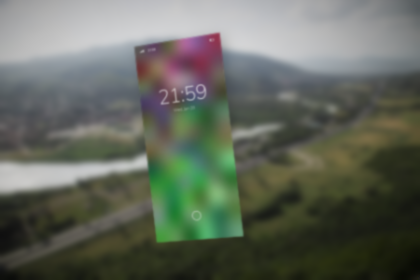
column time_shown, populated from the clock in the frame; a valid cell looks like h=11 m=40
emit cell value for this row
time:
h=21 m=59
